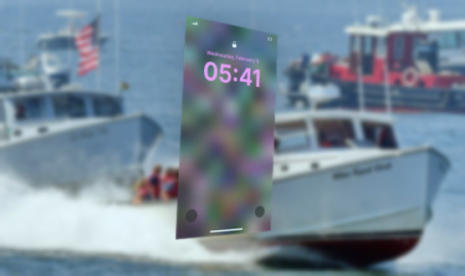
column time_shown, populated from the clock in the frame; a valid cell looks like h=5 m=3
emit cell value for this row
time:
h=5 m=41
